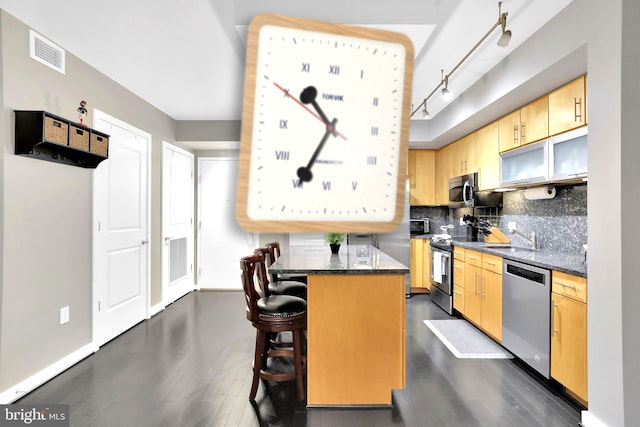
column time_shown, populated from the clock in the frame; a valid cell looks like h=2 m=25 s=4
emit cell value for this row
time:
h=10 m=34 s=50
